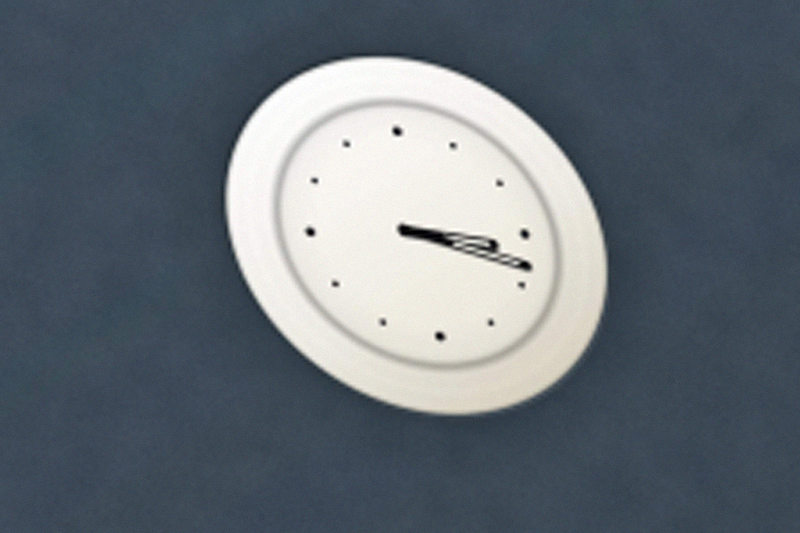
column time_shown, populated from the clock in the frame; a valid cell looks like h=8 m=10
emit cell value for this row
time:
h=3 m=18
